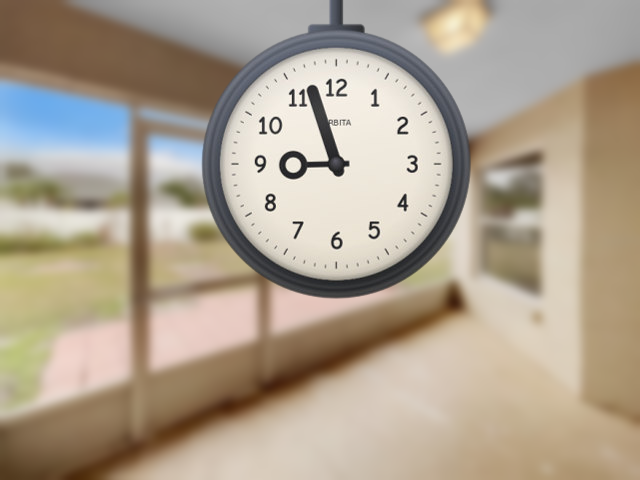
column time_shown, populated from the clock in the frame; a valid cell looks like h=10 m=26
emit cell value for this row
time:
h=8 m=57
